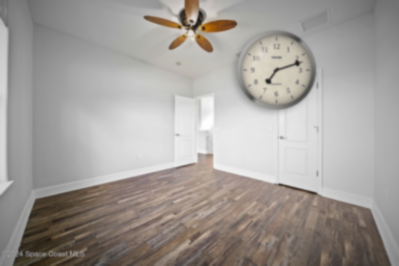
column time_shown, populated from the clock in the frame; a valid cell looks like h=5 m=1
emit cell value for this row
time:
h=7 m=12
